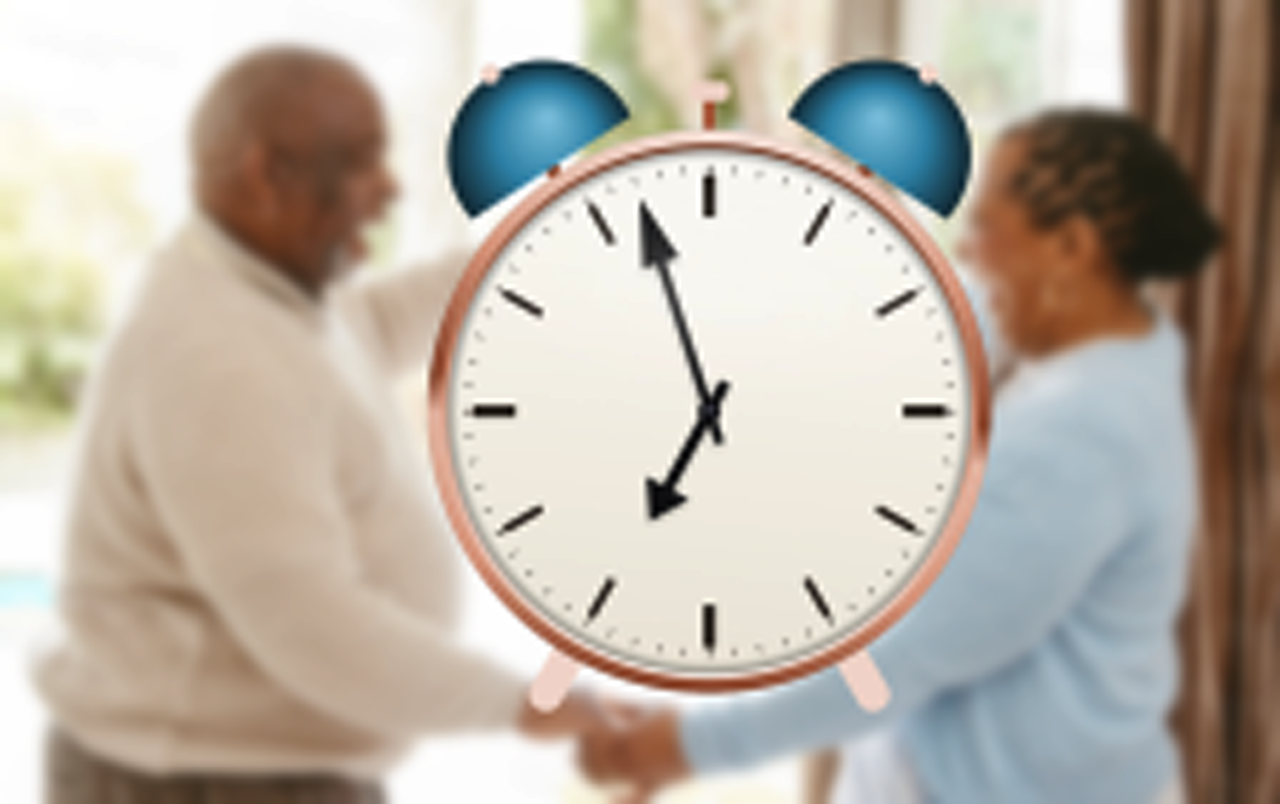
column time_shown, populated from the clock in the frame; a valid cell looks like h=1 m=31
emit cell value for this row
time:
h=6 m=57
